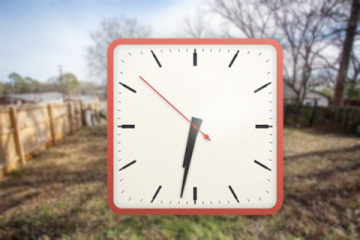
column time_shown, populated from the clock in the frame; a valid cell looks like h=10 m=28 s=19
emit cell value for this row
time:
h=6 m=31 s=52
